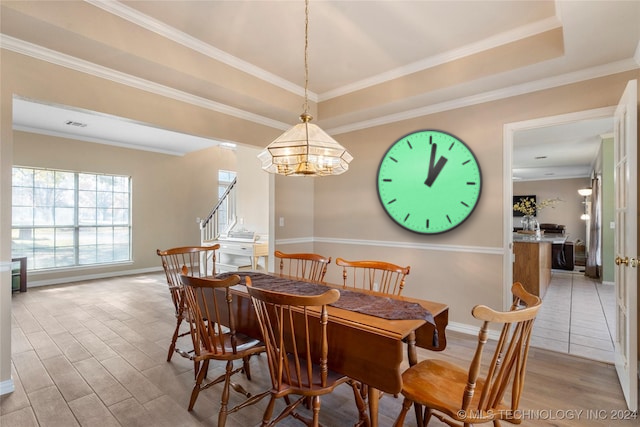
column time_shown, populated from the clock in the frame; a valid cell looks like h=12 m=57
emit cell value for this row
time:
h=1 m=1
